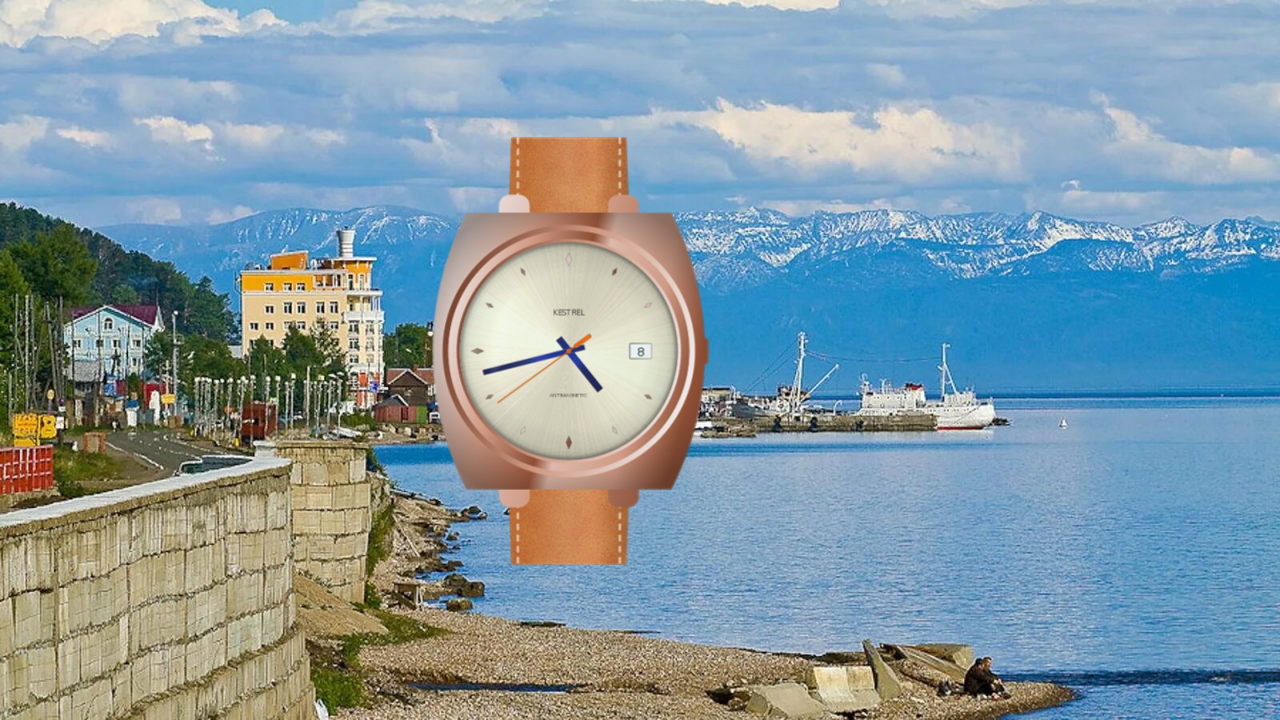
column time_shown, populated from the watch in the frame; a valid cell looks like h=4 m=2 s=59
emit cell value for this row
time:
h=4 m=42 s=39
